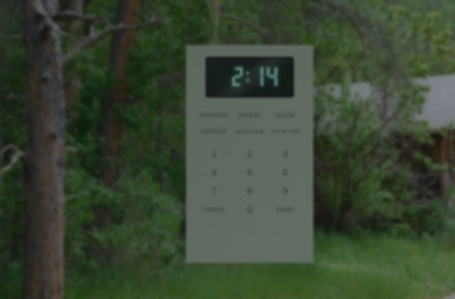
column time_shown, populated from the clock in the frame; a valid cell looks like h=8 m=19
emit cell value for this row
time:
h=2 m=14
